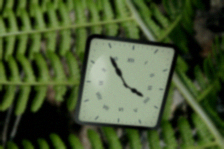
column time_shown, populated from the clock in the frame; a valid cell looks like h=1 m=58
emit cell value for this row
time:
h=3 m=54
